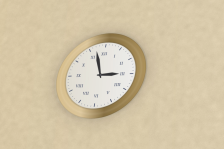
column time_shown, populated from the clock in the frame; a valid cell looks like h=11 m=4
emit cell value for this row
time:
h=2 m=57
